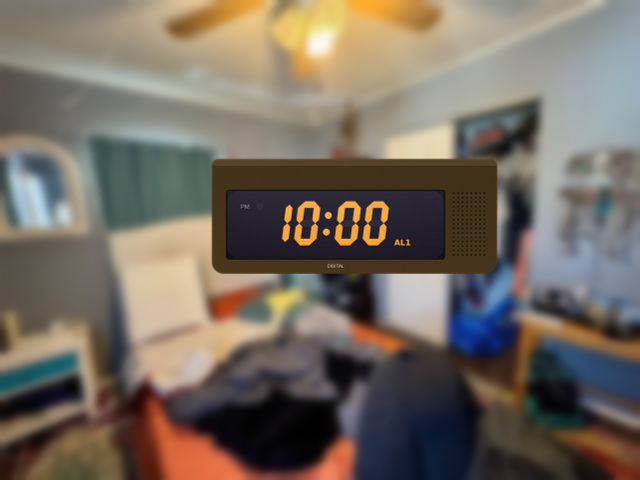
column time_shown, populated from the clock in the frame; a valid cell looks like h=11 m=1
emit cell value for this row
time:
h=10 m=0
